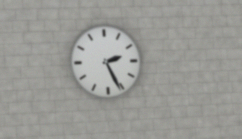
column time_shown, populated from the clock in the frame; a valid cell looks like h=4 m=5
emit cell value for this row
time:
h=2 m=26
